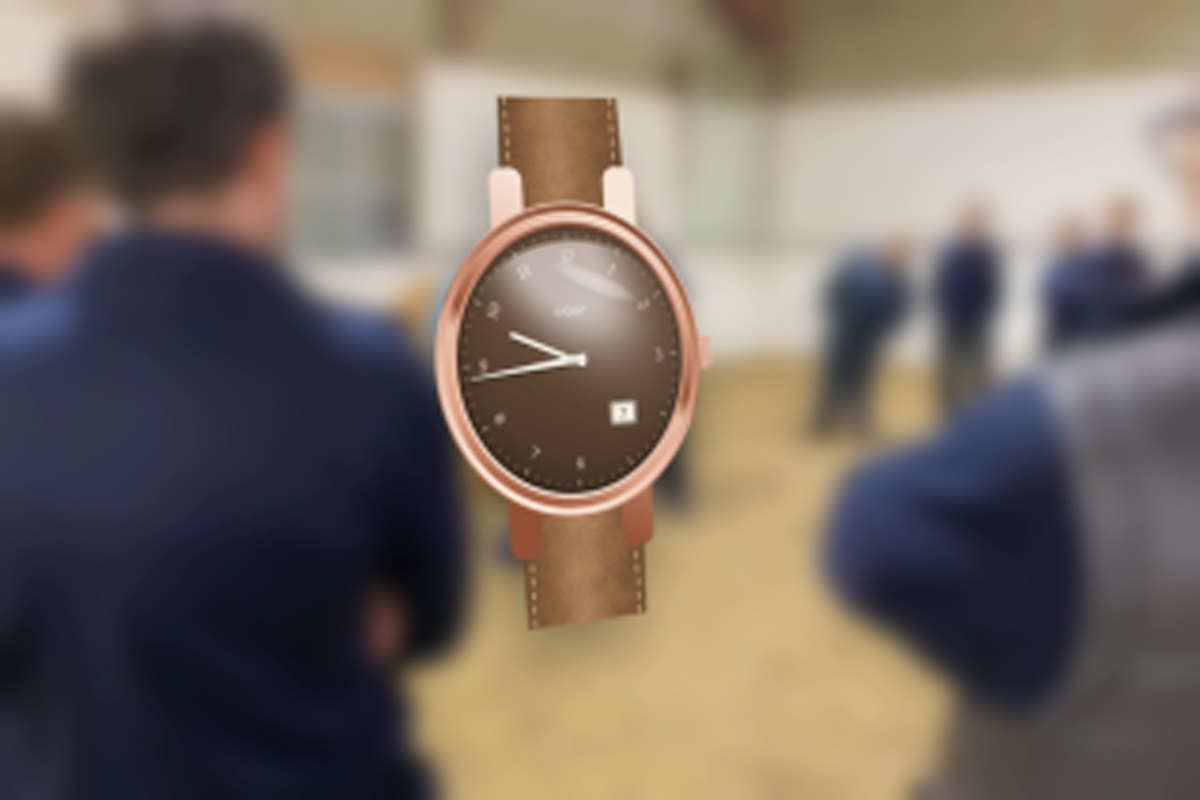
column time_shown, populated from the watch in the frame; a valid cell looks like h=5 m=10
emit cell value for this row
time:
h=9 m=44
